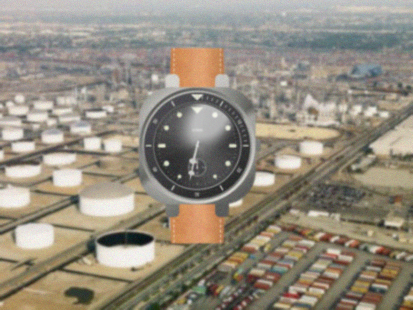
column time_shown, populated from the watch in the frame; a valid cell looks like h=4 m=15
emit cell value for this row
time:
h=6 m=32
